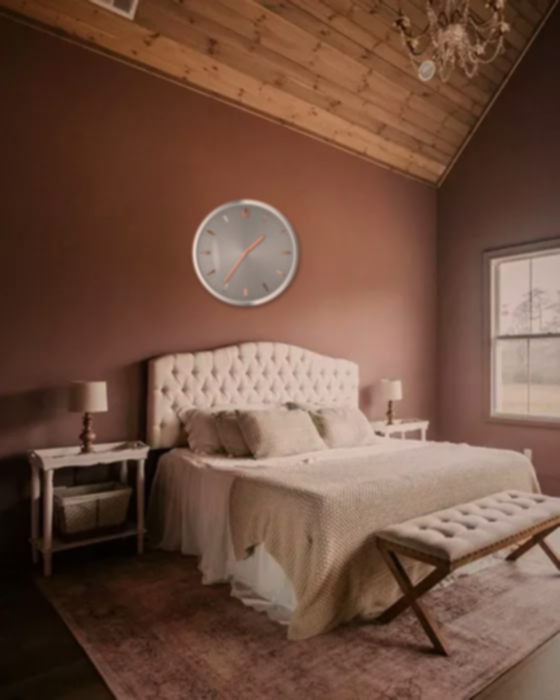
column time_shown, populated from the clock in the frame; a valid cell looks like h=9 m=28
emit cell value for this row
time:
h=1 m=36
